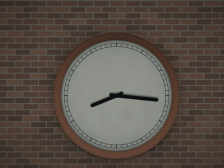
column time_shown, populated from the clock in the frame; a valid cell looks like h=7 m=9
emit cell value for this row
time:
h=8 m=16
